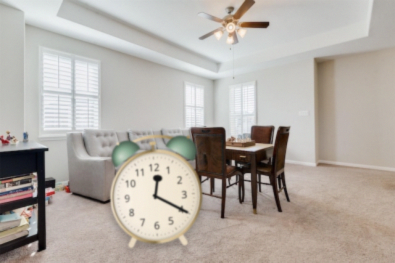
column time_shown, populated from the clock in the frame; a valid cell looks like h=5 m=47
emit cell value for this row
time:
h=12 m=20
